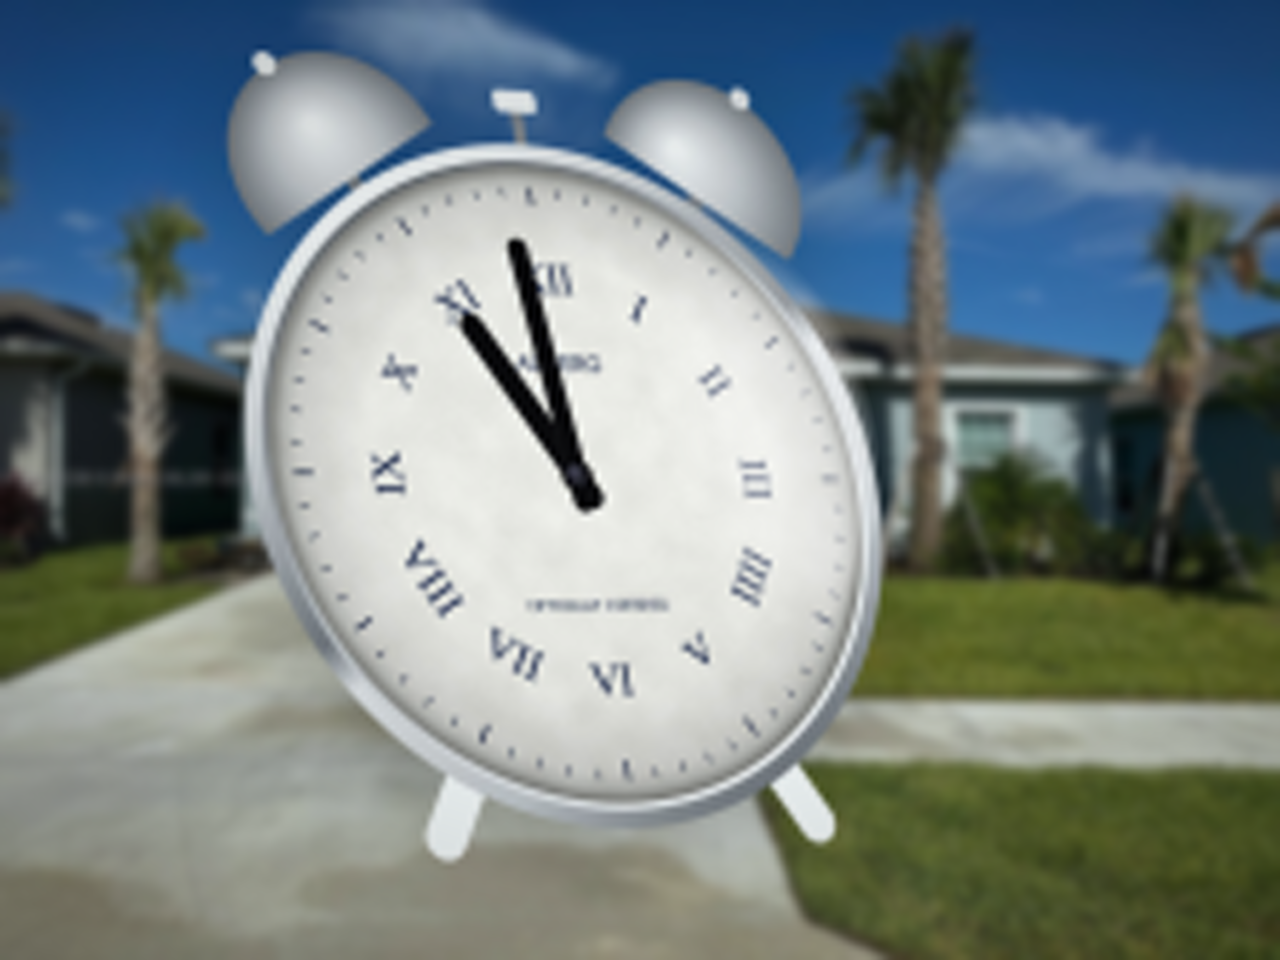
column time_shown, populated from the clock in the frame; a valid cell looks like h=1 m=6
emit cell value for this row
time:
h=10 m=59
